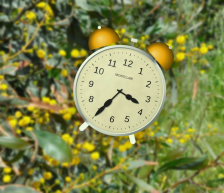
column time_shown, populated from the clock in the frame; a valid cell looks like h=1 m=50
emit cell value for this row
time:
h=3 m=35
